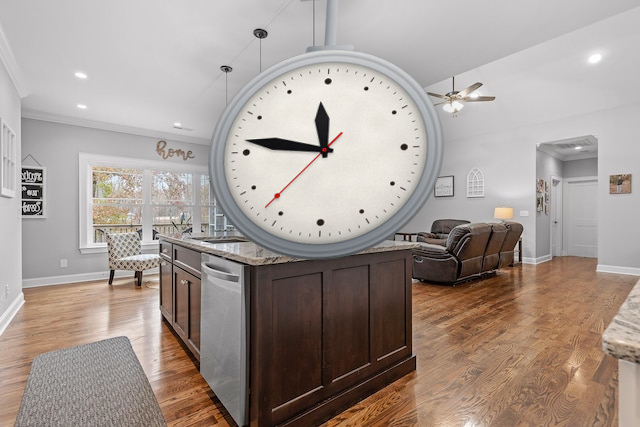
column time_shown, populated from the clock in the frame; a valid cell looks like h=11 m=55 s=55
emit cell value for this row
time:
h=11 m=46 s=37
